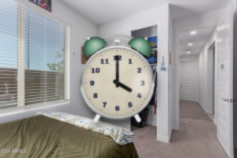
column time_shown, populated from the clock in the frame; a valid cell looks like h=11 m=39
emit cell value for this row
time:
h=4 m=0
